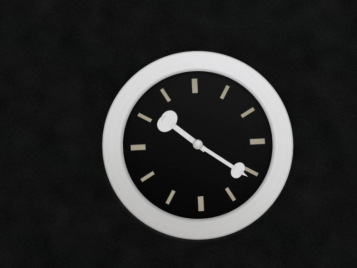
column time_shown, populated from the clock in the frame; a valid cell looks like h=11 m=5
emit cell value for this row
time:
h=10 m=21
